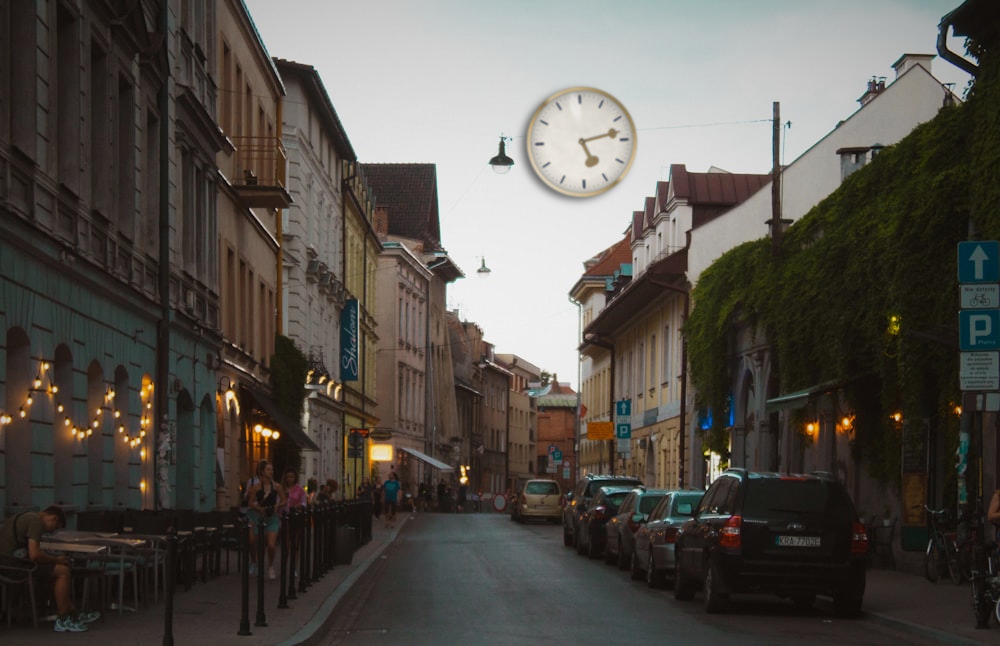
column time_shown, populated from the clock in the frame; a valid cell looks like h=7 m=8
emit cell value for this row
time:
h=5 m=13
